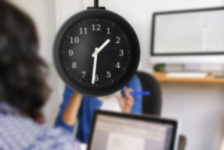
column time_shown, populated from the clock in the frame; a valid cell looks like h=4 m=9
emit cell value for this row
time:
h=1 m=31
